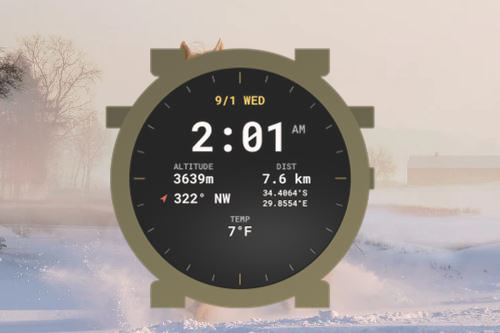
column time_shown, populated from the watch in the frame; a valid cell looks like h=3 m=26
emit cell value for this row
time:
h=2 m=1
